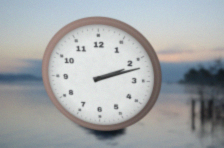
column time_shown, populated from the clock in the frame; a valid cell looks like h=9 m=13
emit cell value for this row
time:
h=2 m=12
